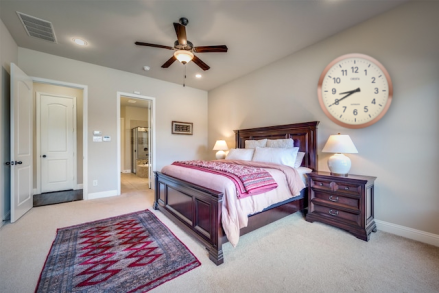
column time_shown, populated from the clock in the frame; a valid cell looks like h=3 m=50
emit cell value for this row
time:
h=8 m=40
